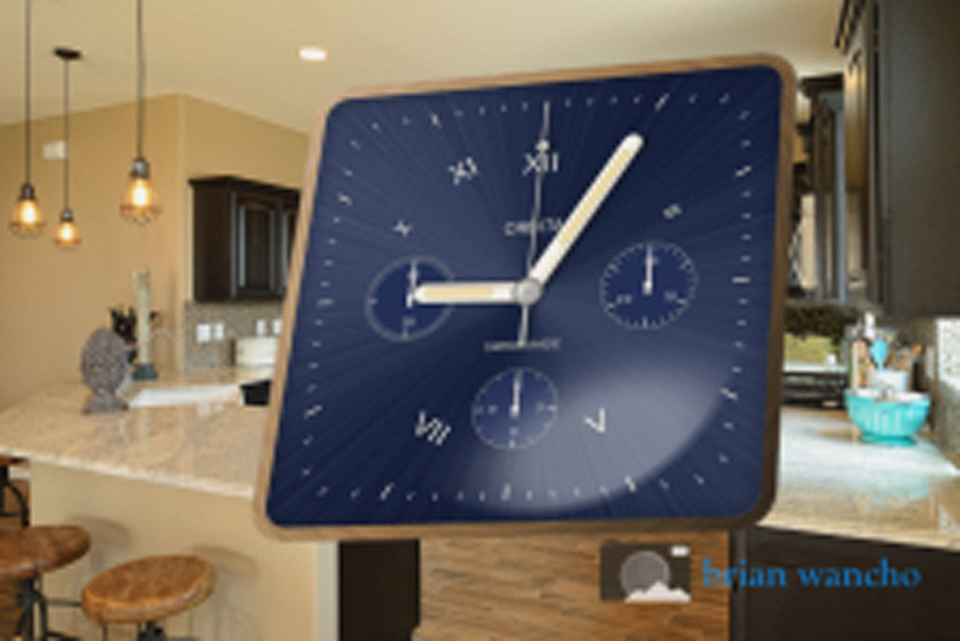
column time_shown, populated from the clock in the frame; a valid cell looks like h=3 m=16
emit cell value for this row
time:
h=9 m=5
